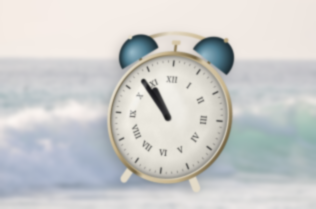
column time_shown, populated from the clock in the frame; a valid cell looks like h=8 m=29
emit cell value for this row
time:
h=10 m=53
